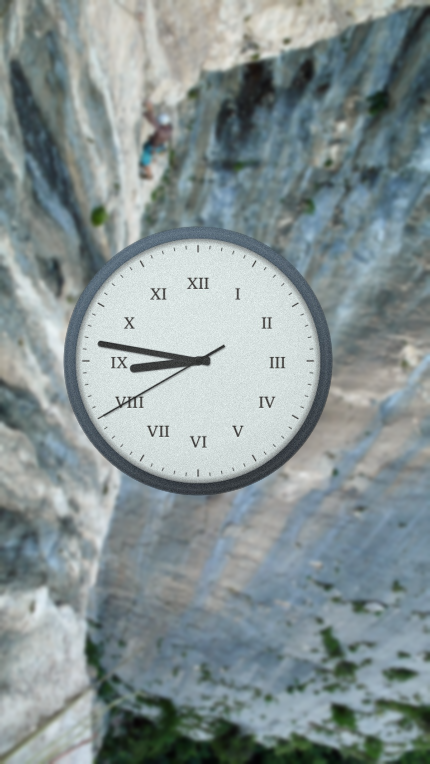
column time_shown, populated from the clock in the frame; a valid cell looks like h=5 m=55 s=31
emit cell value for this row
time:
h=8 m=46 s=40
